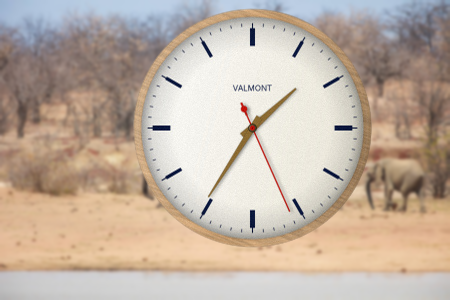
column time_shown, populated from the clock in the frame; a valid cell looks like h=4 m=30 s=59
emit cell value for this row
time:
h=1 m=35 s=26
